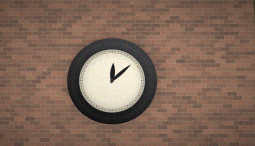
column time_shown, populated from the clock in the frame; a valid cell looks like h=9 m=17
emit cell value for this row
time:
h=12 m=8
